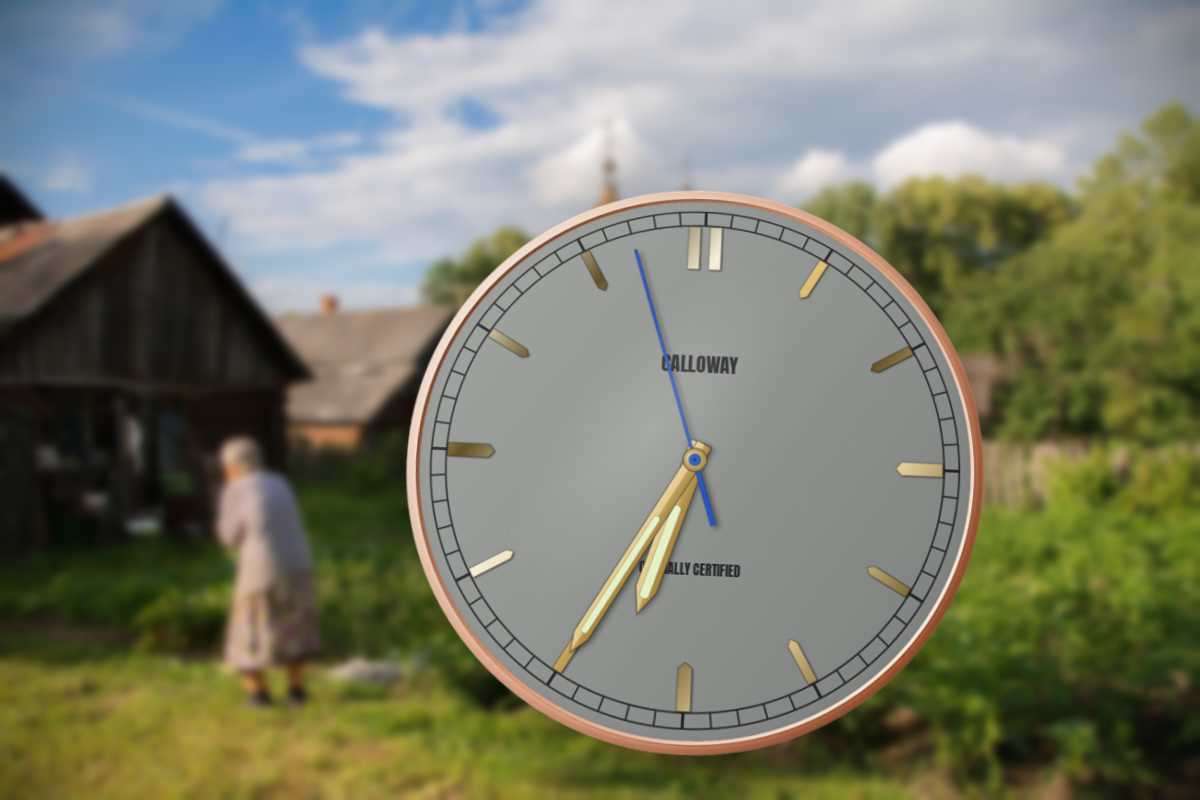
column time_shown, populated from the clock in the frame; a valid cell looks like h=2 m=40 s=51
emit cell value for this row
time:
h=6 m=34 s=57
